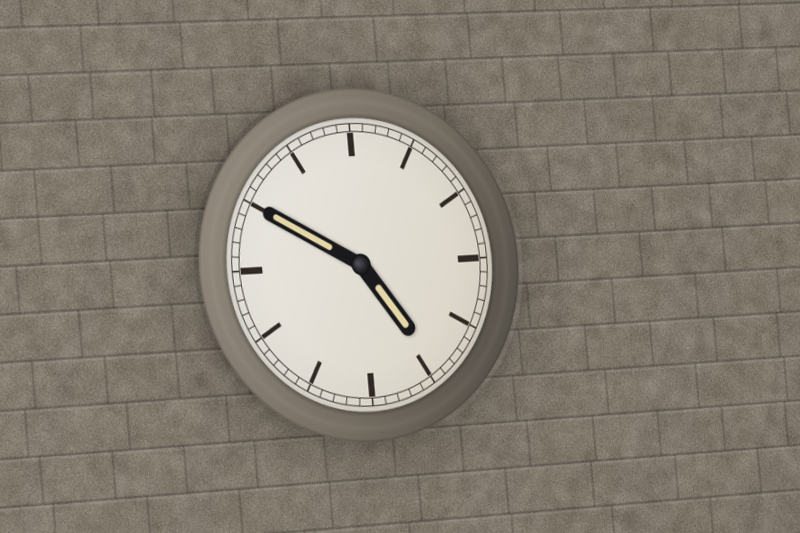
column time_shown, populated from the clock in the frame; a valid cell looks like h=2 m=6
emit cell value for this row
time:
h=4 m=50
